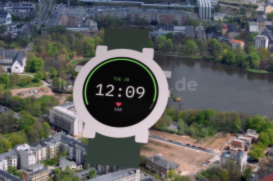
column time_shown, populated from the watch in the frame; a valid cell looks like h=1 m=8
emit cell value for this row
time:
h=12 m=9
